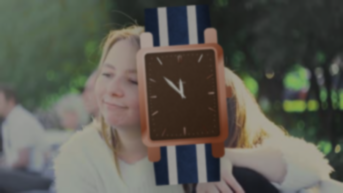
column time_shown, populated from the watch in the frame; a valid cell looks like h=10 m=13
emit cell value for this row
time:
h=11 m=53
